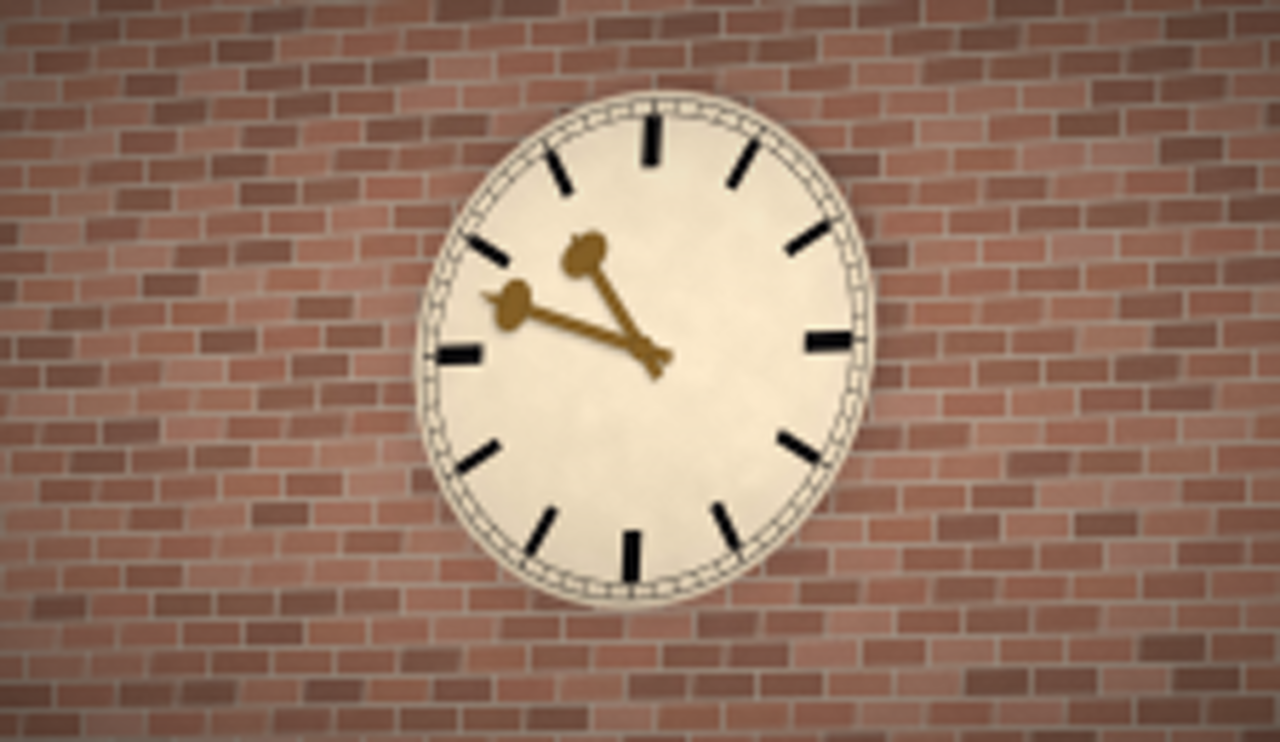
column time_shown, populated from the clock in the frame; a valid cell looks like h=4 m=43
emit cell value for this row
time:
h=10 m=48
